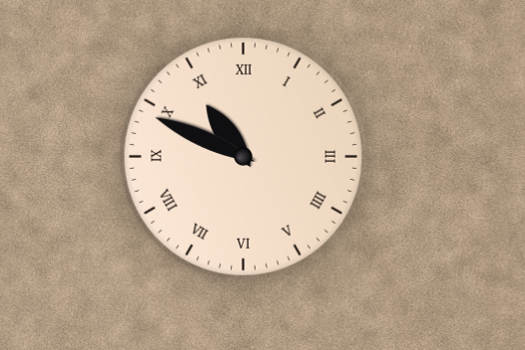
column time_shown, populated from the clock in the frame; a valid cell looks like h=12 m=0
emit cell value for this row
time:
h=10 m=49
